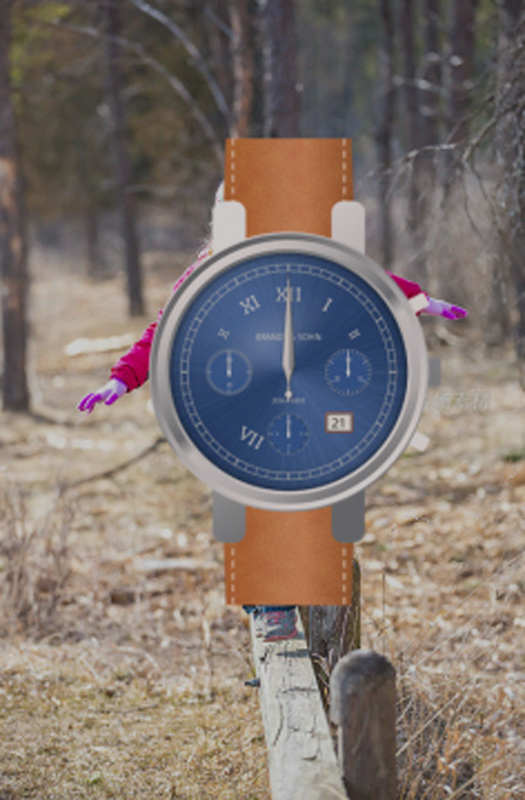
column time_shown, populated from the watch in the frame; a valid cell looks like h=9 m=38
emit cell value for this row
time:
h=12 m=0
